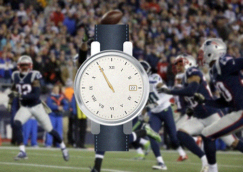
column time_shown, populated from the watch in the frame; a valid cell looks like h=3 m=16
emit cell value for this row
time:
h=10 m=55
